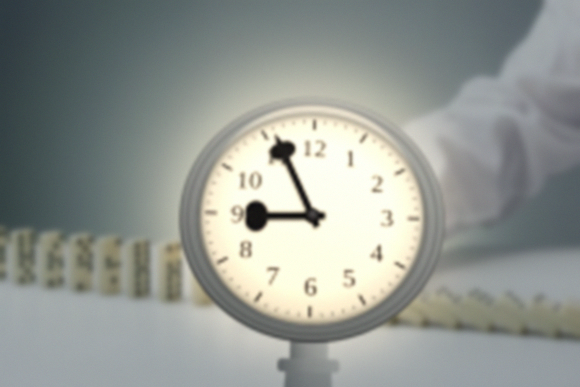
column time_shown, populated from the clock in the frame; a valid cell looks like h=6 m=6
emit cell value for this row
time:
h=8 m=56
